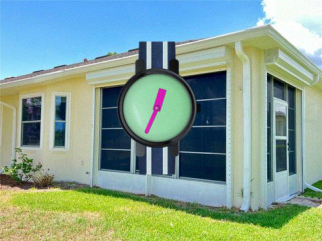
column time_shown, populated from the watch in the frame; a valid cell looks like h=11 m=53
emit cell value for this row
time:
h=12 m=34
